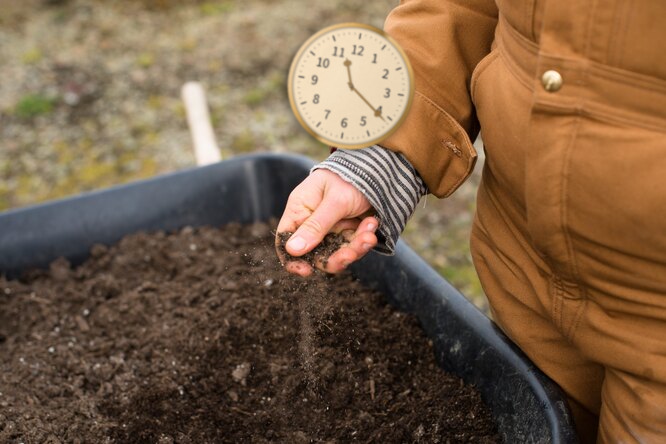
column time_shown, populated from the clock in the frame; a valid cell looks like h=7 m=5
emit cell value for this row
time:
h=11 m=21
